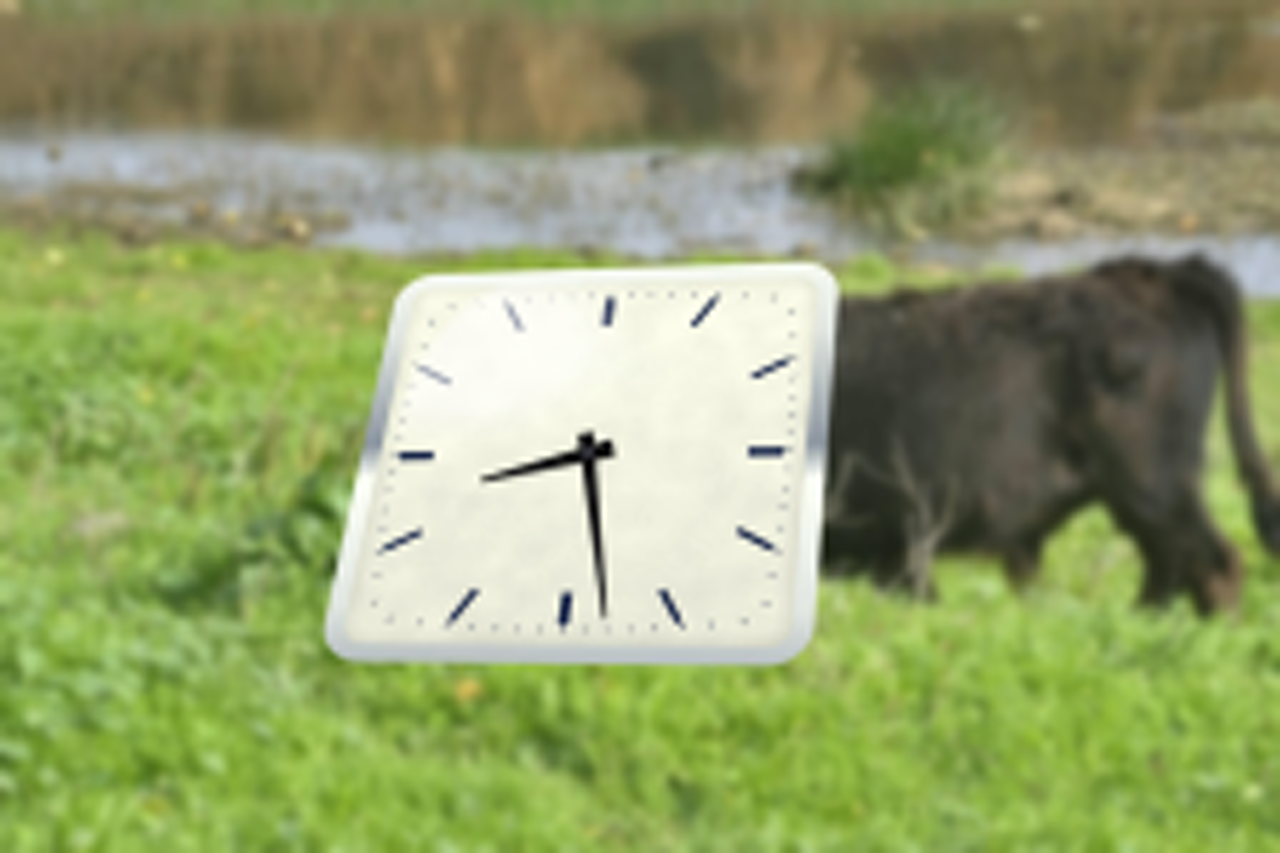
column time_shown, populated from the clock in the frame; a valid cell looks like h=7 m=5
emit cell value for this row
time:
h=8 m=28
